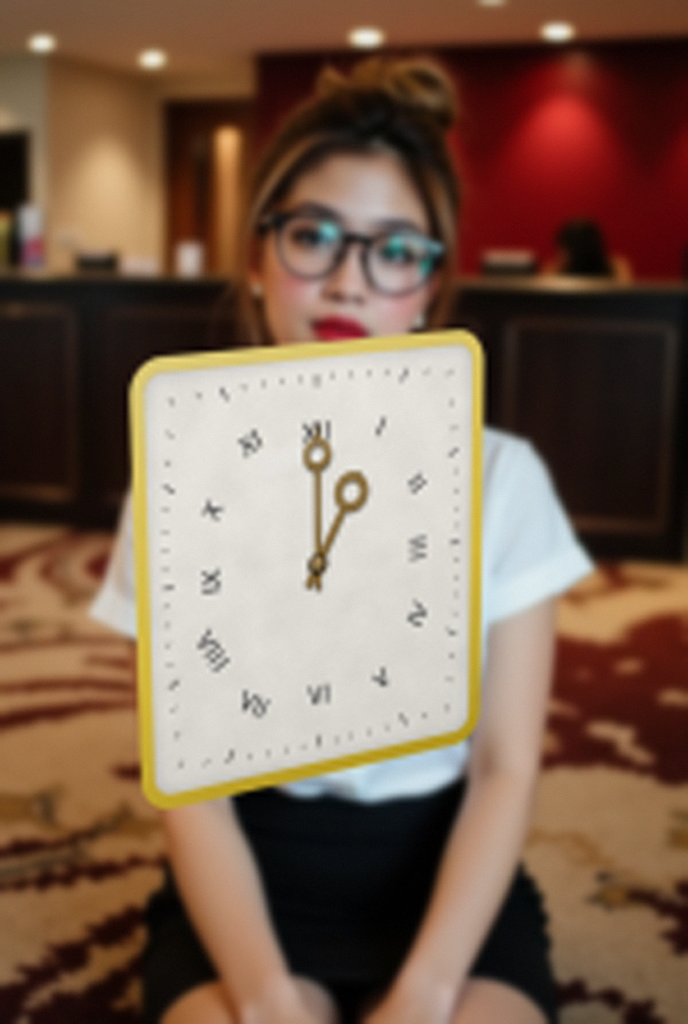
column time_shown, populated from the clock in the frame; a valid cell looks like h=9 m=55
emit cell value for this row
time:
h=1 m=0
